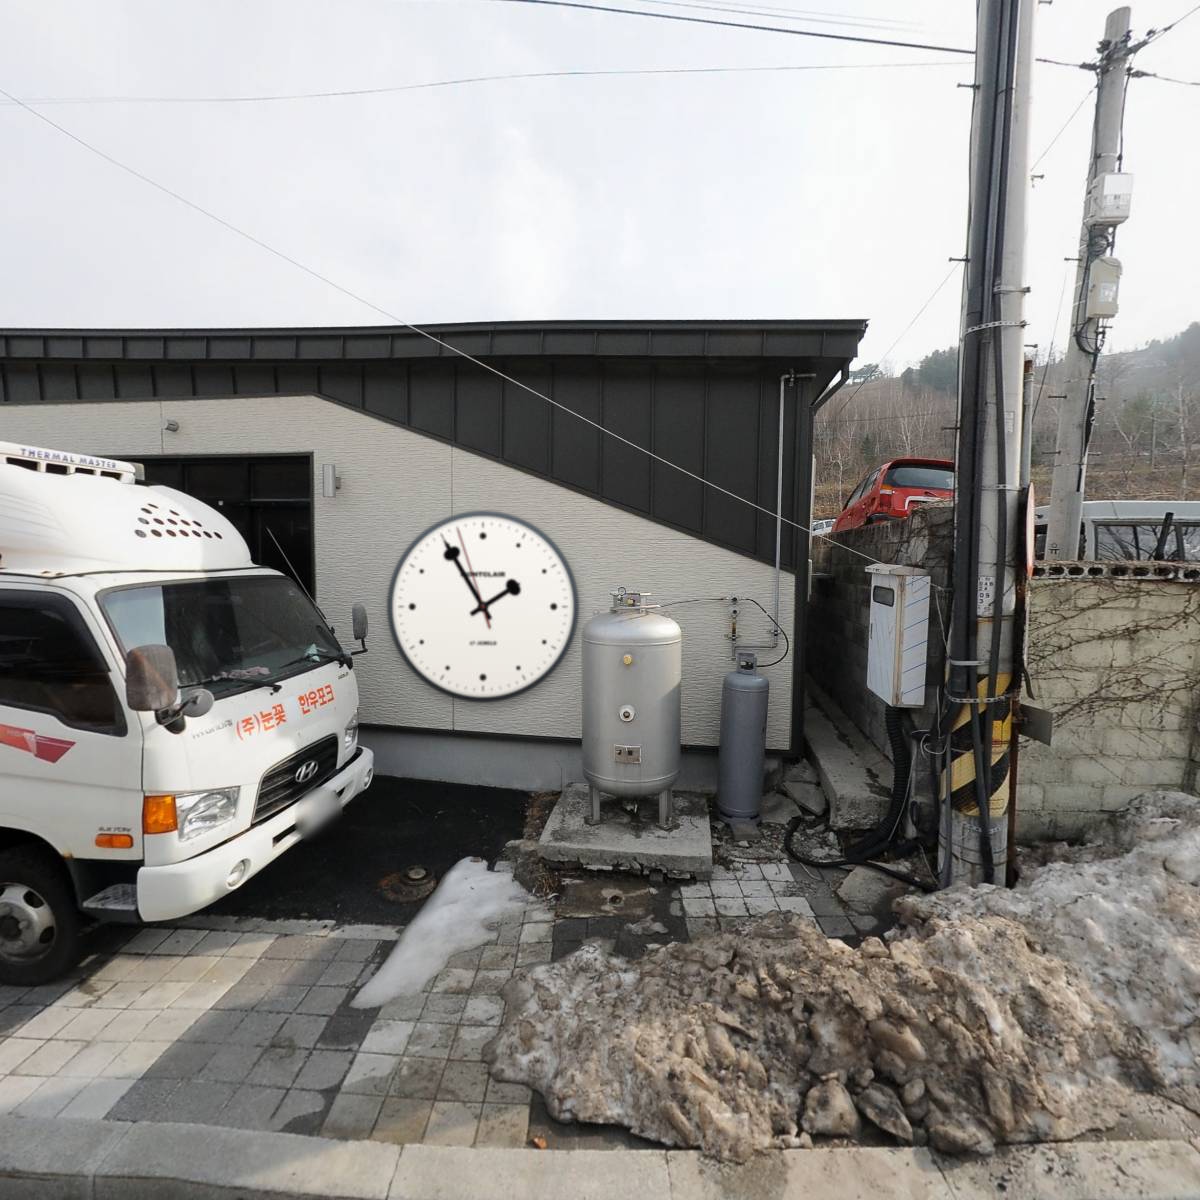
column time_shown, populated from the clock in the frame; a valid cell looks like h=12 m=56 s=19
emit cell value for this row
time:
h=1 m=54 s=57
